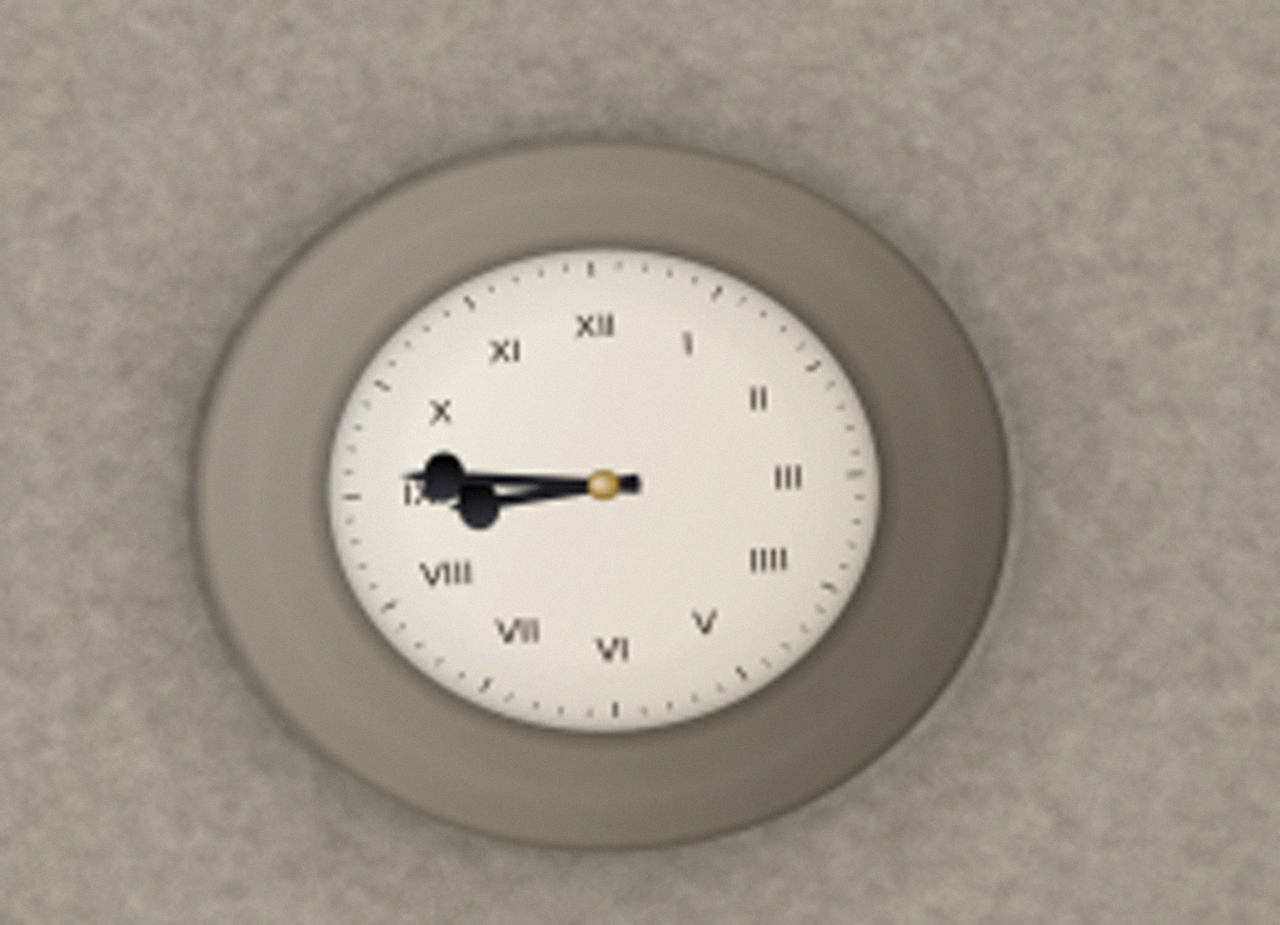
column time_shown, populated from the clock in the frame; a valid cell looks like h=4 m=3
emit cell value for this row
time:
h=8 m=46
